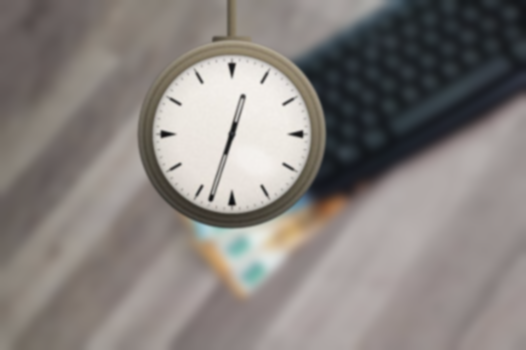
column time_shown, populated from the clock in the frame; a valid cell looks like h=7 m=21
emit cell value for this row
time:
h=12 m=33
